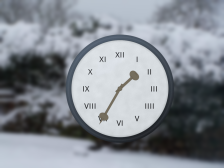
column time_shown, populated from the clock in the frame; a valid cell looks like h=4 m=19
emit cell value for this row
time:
h=1 m=35
